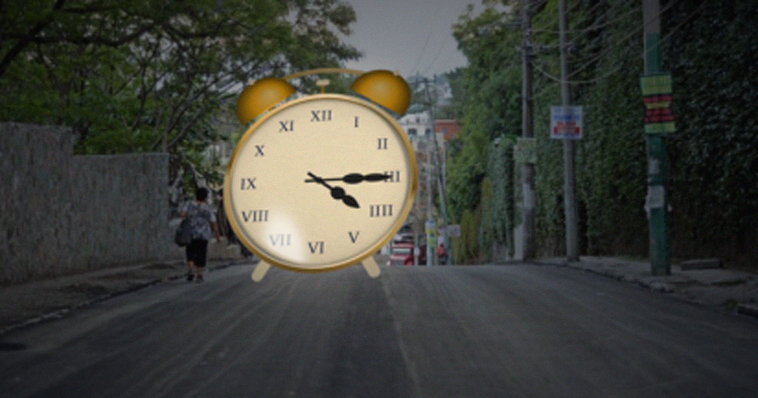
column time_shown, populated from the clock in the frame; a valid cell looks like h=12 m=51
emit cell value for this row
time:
h=4 m=15
